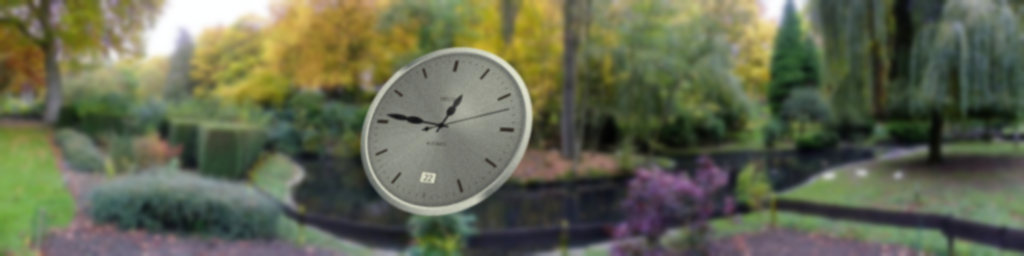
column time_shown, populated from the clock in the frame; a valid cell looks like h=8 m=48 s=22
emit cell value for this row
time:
h=12 m=46 s=12
